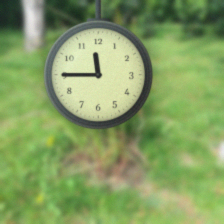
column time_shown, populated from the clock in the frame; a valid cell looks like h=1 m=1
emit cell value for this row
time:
h=11 m=45
